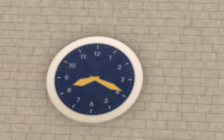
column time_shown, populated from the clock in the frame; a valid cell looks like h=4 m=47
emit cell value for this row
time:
h=8 m=19
